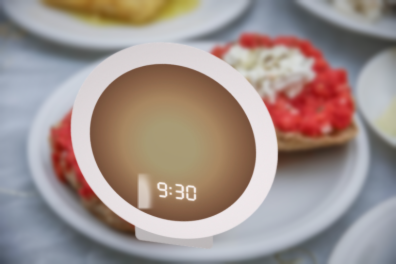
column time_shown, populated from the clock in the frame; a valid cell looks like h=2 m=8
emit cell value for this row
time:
h=9 m=30
